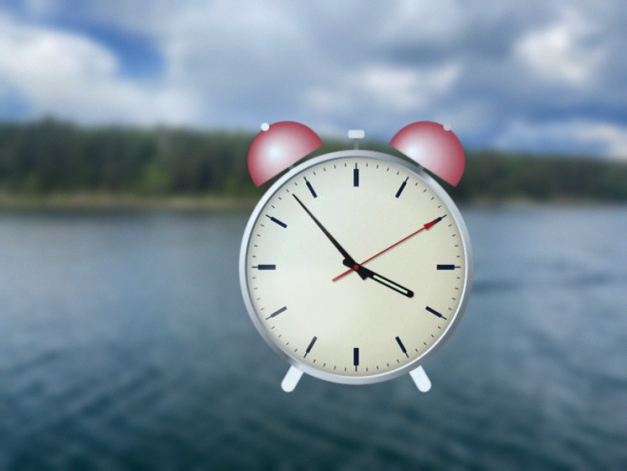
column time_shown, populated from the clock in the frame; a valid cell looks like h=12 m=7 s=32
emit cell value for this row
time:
h=3 m=53 s=10
